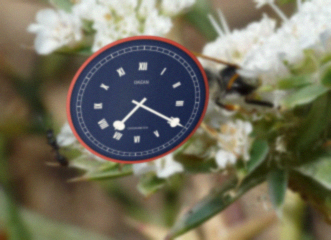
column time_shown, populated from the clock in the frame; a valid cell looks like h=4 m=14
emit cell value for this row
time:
h=7 m=20
